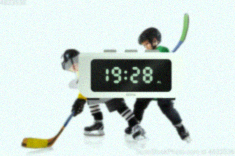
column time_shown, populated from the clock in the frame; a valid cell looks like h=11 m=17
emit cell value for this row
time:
h=19 m=28
